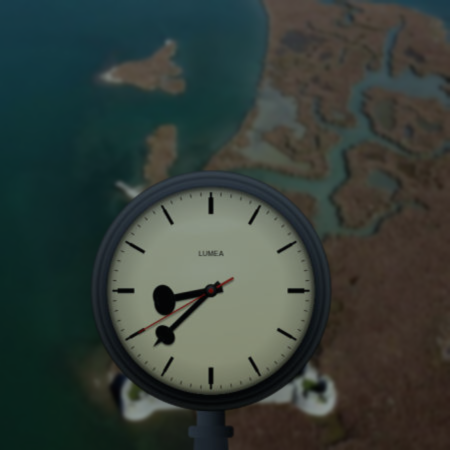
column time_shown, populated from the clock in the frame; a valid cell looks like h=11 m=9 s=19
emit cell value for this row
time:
h=8 m=37 s=40
